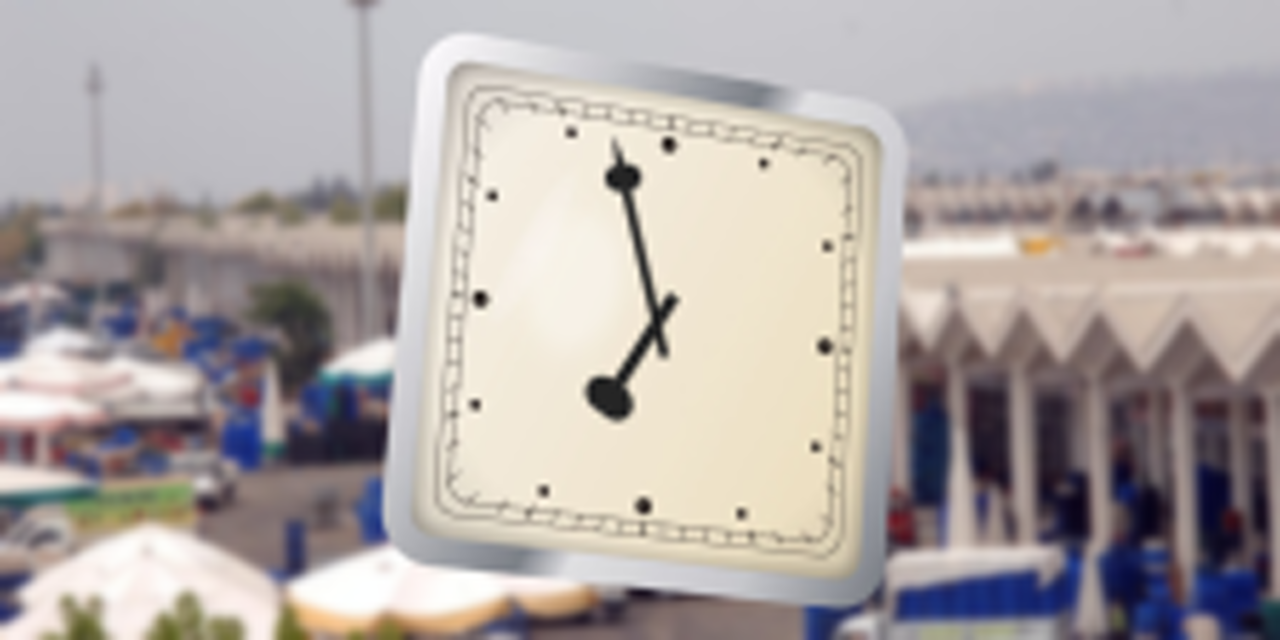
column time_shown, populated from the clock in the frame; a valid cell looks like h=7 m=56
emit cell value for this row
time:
h=6 m=57
